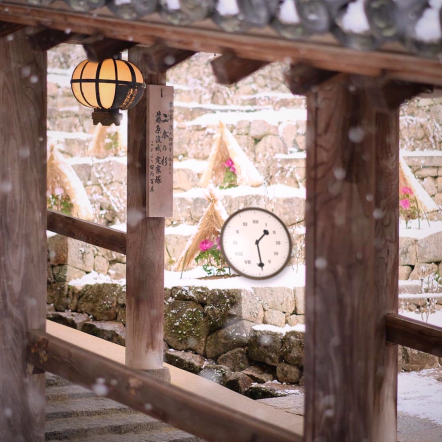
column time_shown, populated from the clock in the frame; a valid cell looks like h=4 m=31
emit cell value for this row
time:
h=1 m=29
